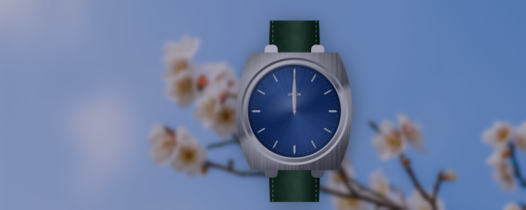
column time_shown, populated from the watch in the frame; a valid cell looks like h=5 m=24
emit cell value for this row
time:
h=12 m=0
